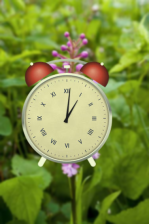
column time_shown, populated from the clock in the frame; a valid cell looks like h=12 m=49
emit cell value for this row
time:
h=1 m=1
